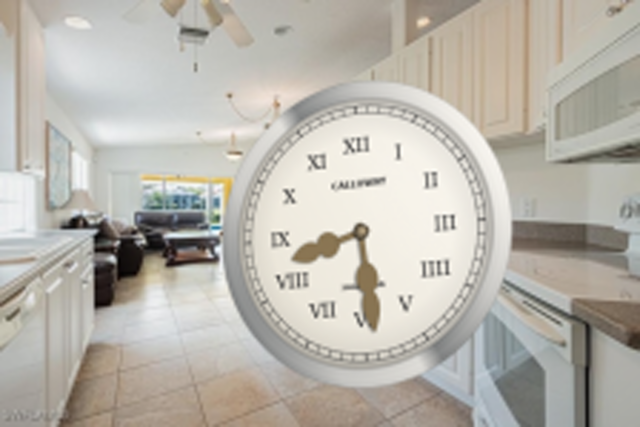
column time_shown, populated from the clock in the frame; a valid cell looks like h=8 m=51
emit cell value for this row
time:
h=8 m=29
